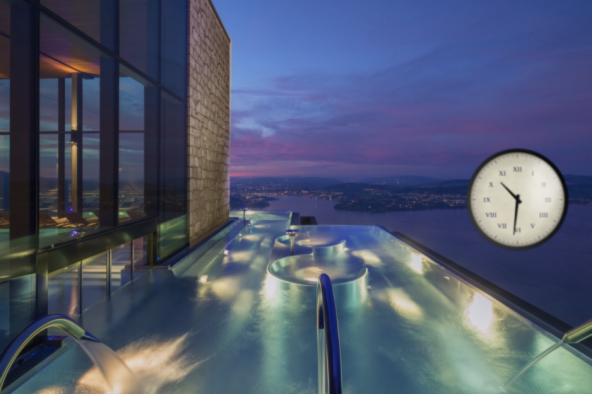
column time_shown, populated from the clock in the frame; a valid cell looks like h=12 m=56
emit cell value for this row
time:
h=10 m=31
